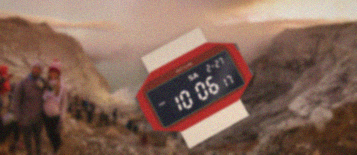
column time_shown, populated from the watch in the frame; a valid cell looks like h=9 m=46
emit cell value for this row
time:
h=10 m=6
